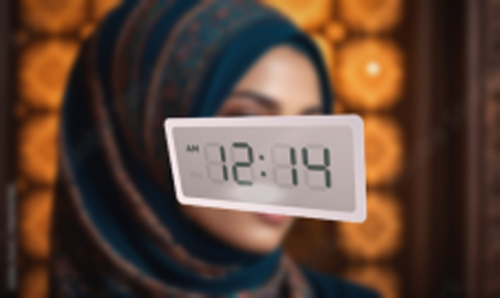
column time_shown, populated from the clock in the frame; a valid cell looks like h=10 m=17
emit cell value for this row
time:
h=12 m=14
